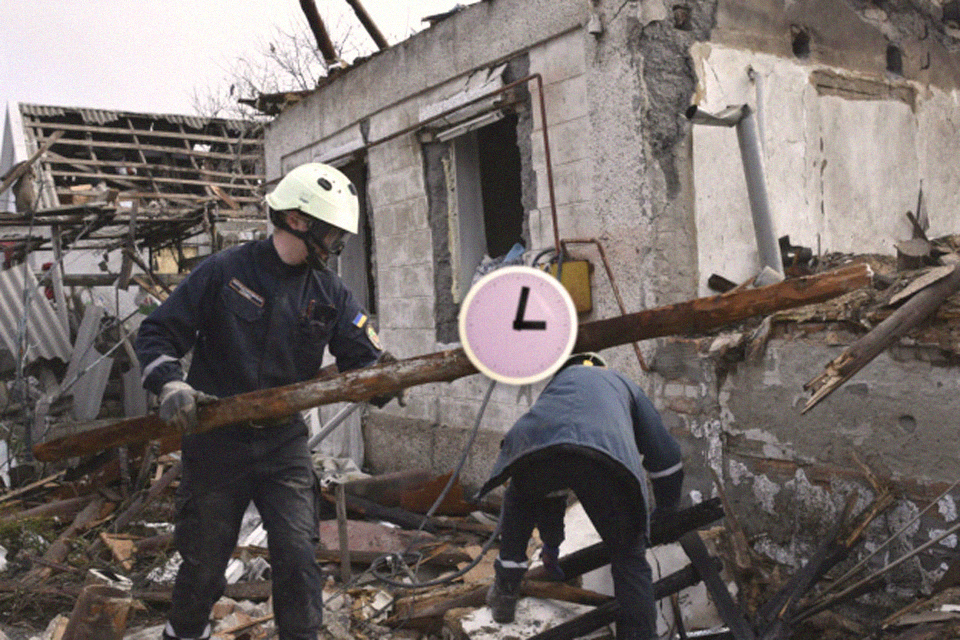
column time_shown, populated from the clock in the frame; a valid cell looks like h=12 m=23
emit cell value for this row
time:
h=3 m=2
